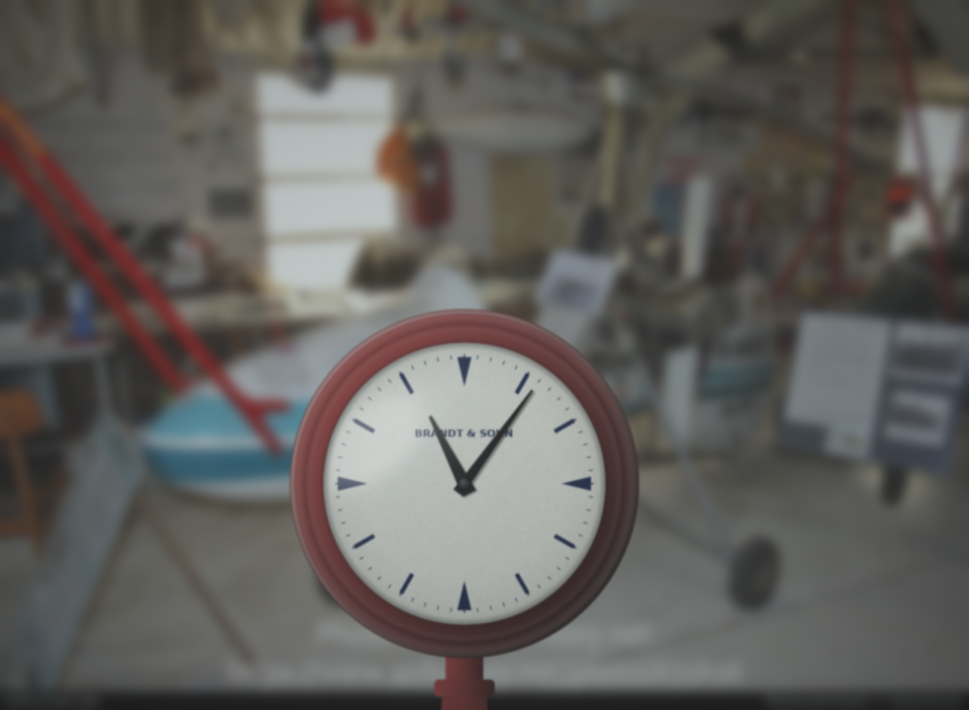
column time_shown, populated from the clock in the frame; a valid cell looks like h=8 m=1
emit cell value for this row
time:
h=11 m=6
